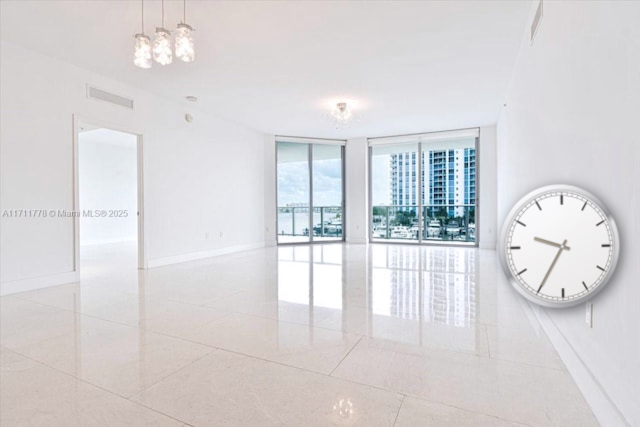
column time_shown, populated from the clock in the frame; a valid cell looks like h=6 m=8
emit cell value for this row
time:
h=9 m=35
